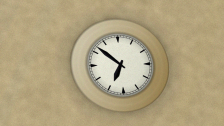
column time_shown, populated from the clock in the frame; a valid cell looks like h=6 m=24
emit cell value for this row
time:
h=6 m=52
